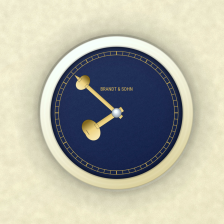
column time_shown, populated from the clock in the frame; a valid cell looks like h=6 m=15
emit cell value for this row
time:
h=7 m=52
